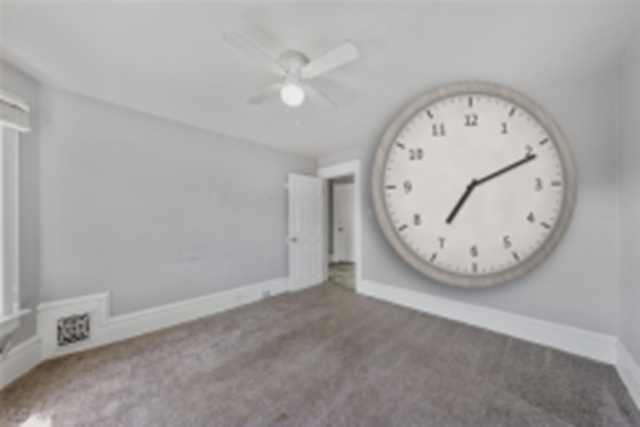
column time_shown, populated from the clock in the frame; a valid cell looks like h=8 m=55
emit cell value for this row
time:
h=7 m=11
